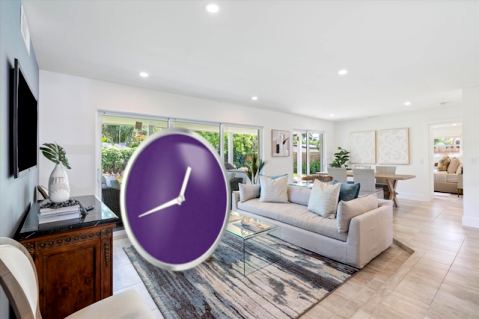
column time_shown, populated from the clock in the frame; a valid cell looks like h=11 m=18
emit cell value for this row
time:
h=12 m=42
